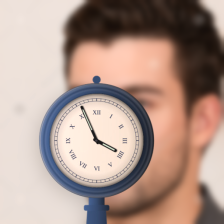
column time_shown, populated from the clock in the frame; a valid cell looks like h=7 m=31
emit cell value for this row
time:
h=3 m=56
